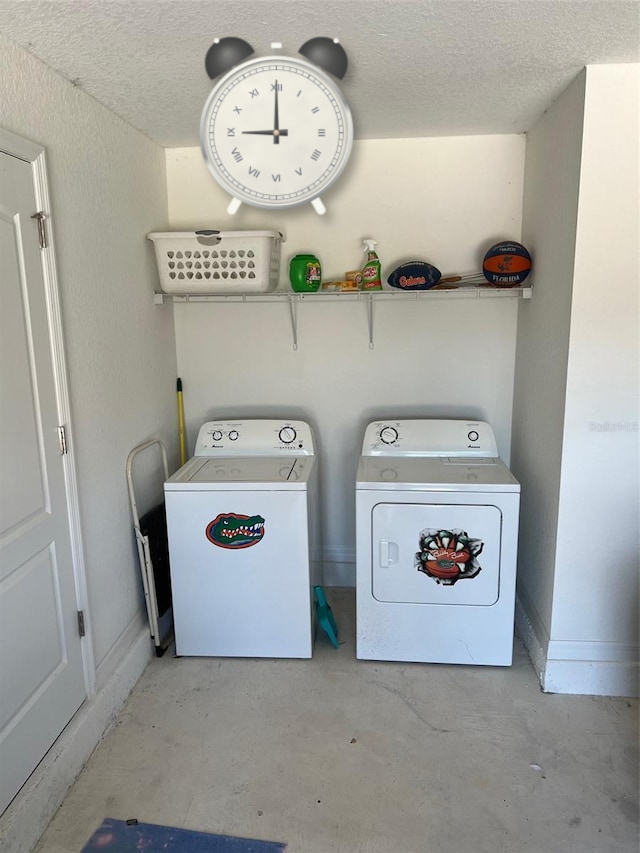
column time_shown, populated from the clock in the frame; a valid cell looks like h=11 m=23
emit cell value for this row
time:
h=9 m=0
